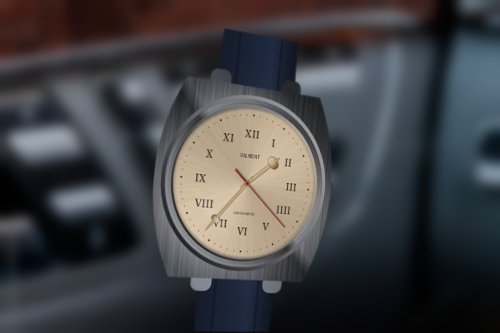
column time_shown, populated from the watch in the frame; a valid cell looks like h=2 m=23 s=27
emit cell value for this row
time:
h=1 m=36 s=22
